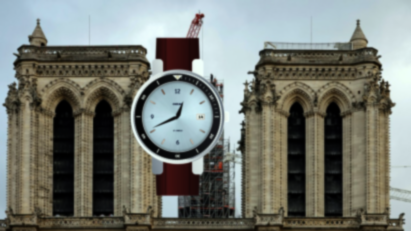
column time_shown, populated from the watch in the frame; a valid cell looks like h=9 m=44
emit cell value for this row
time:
h=12 m=41
